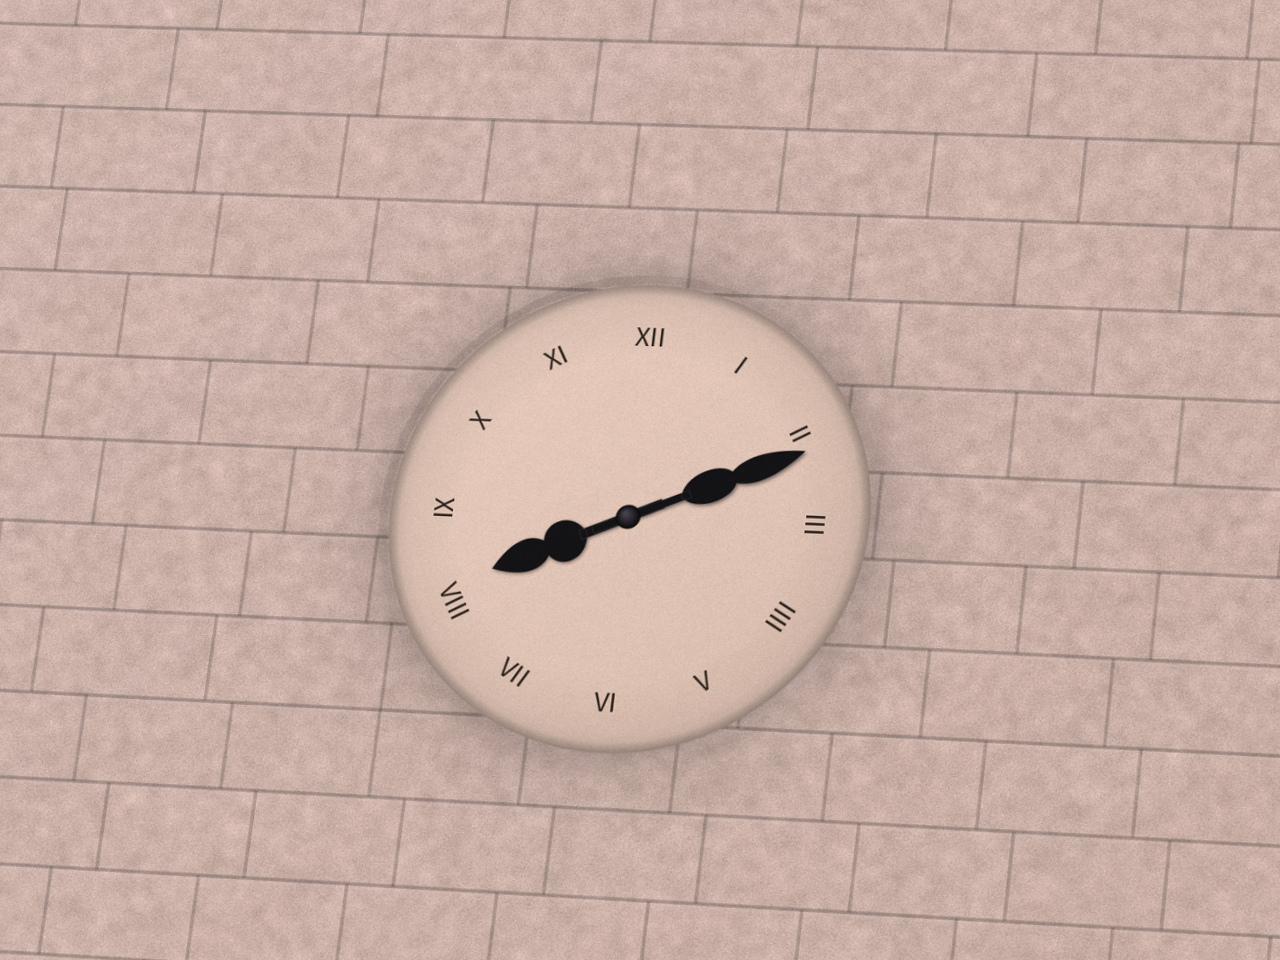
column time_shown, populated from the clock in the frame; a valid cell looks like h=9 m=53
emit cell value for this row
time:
h=8 m=11
